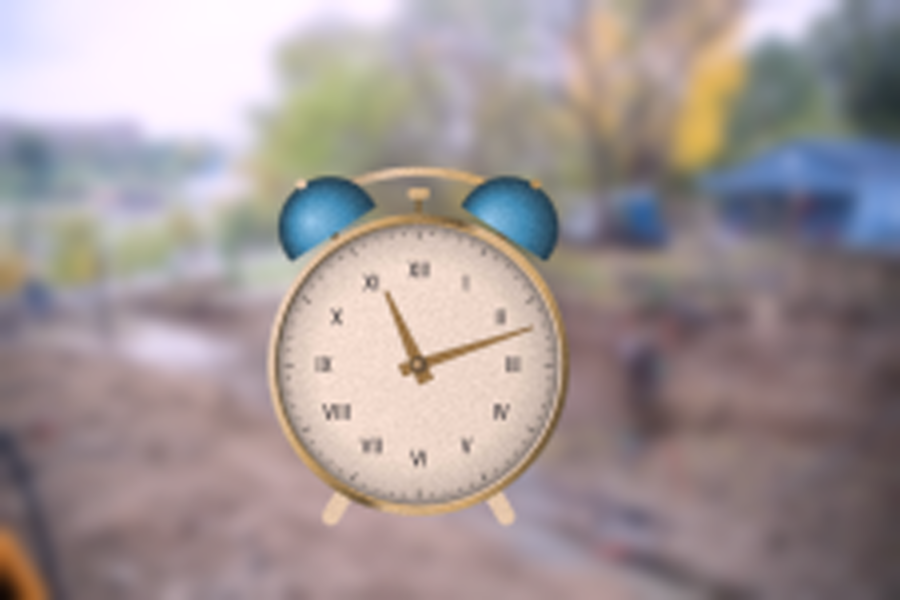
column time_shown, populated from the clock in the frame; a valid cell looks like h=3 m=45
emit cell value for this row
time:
h=11 m=12
